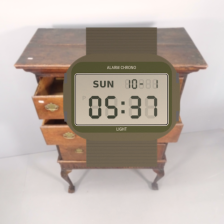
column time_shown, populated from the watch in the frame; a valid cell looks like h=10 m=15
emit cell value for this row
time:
h=5 m=37
